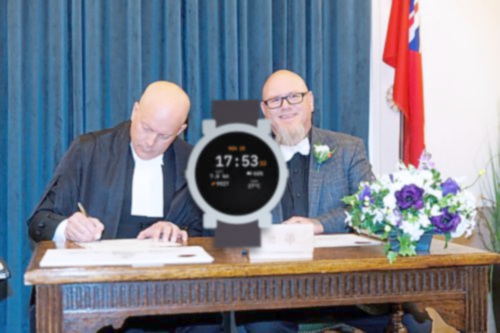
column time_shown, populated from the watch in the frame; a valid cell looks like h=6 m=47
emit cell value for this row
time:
h=17 m=53
